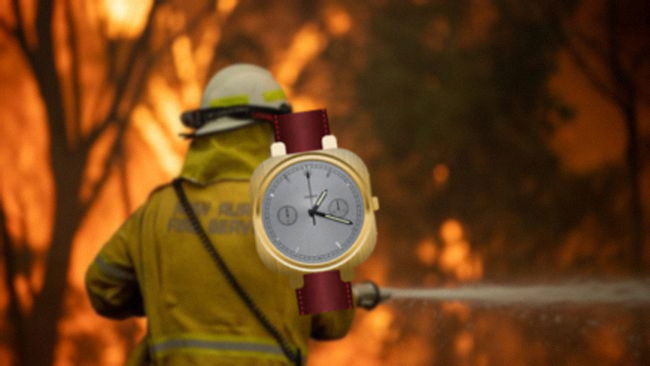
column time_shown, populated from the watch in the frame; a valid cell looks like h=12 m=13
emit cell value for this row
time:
h=1 m=19
